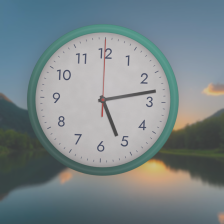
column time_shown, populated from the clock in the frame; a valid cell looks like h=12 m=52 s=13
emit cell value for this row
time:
h=5 m=13 s=0
